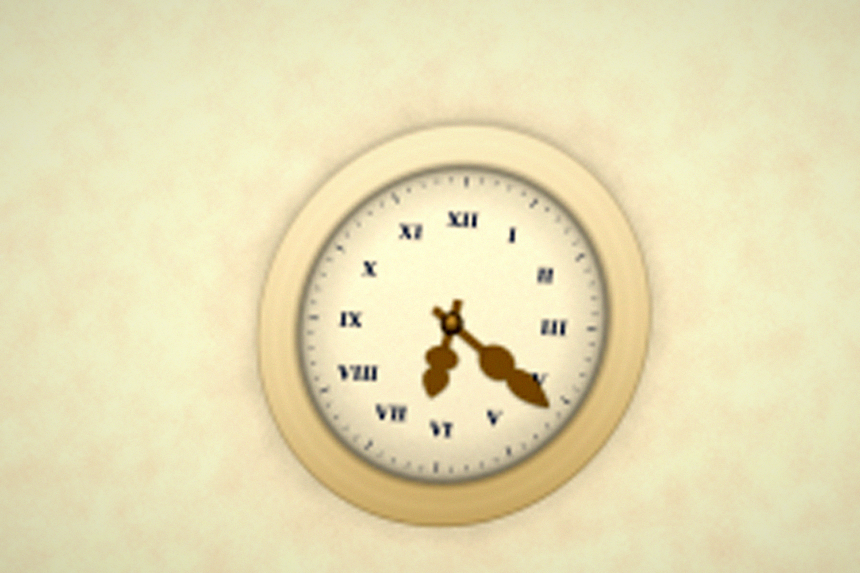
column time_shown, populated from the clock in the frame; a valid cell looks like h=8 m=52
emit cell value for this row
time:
h=6 m=21
